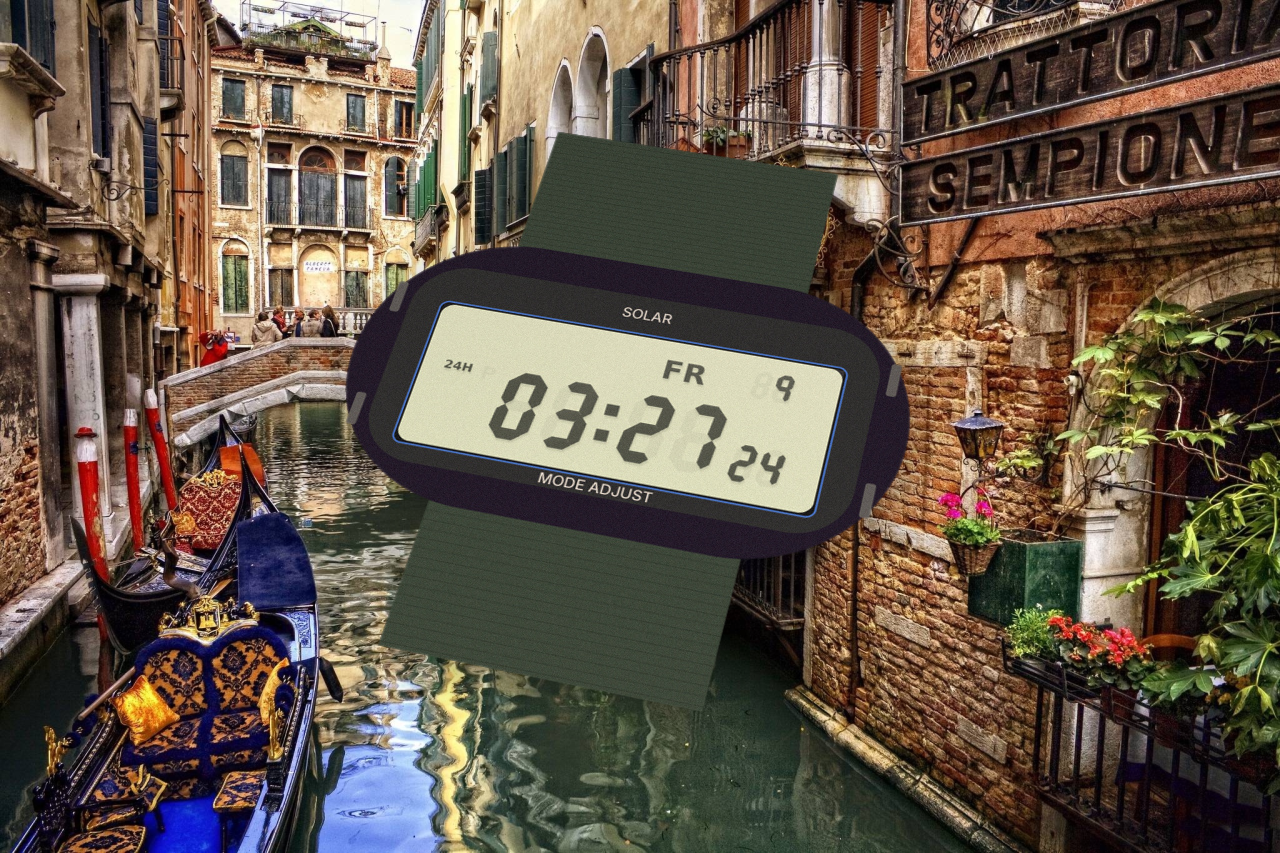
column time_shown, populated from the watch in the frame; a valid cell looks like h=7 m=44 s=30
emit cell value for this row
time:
h=3 m=27 s=24
